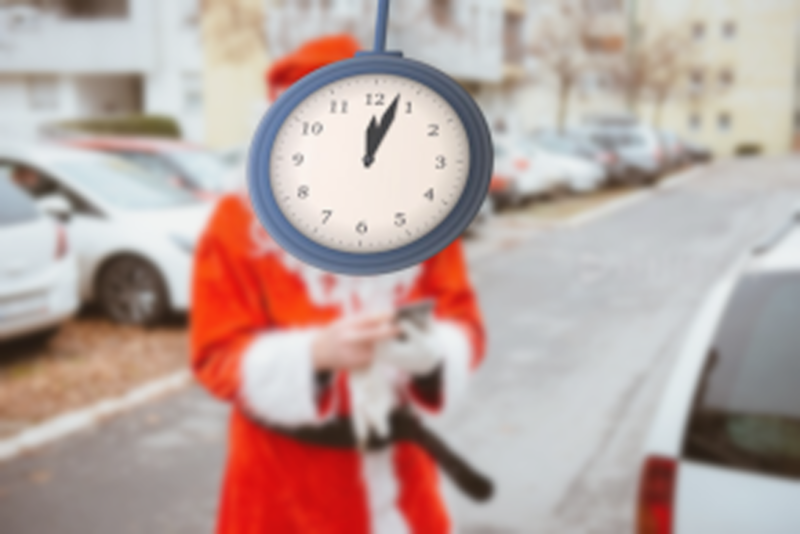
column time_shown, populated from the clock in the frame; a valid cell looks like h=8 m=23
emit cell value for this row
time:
h=12 m=3
